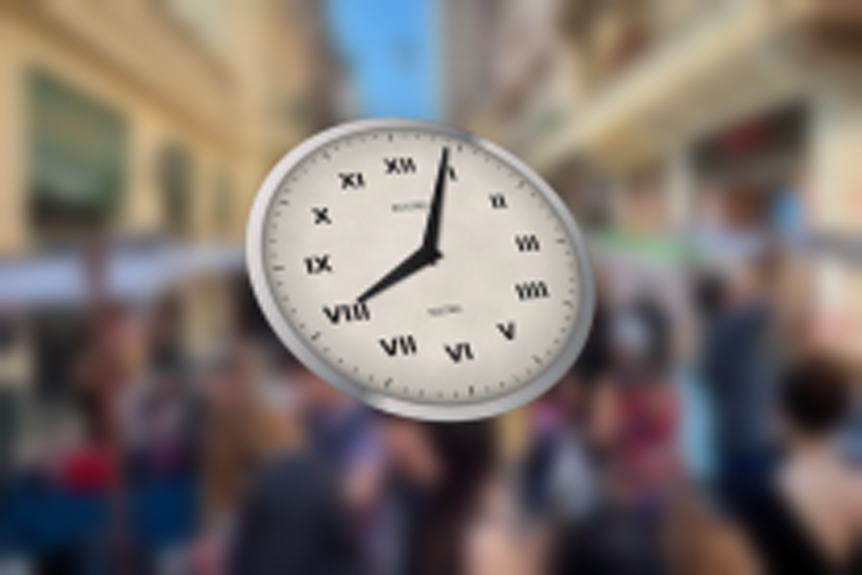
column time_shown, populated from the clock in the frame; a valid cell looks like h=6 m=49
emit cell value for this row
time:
h=8 m=4
